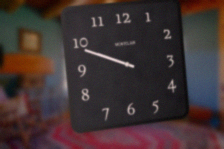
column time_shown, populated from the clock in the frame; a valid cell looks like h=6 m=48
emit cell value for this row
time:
h=9 m=49
